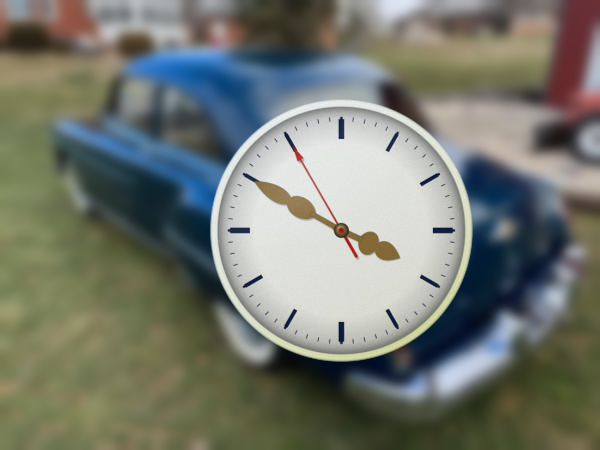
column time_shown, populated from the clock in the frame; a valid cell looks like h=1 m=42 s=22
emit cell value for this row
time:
h=3 m=49 s=55
